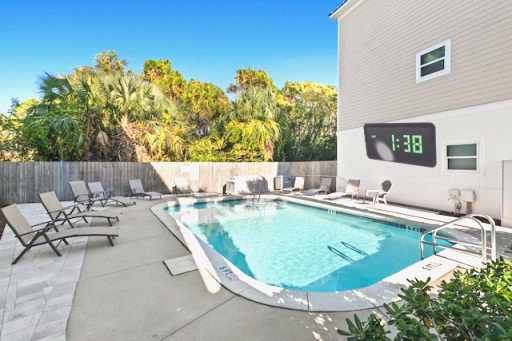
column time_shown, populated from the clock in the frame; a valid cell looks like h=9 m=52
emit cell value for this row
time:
h=1 m=38
